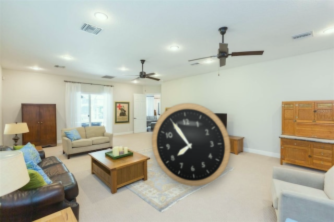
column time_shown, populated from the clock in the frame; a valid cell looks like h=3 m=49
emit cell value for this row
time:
h=7 m=55
